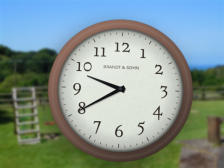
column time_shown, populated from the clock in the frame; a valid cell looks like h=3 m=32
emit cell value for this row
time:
h=9 m=40
